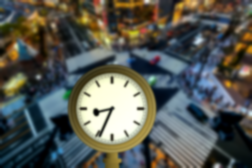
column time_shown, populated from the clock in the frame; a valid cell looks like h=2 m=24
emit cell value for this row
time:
h=8 m=34
